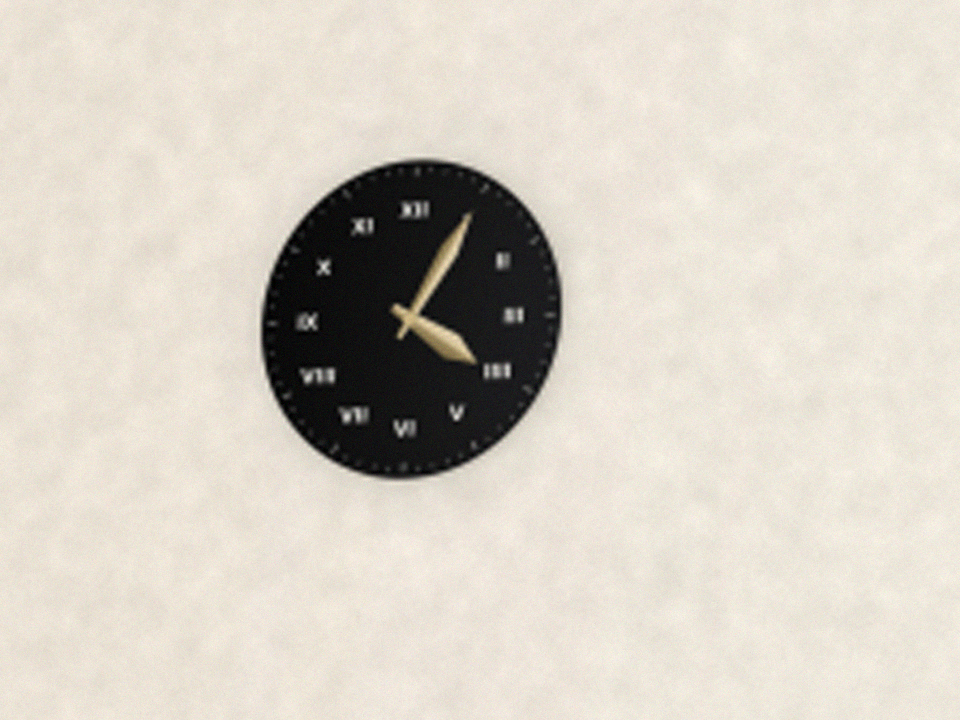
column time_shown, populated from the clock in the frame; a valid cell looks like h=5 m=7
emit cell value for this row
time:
h=4 m=5
